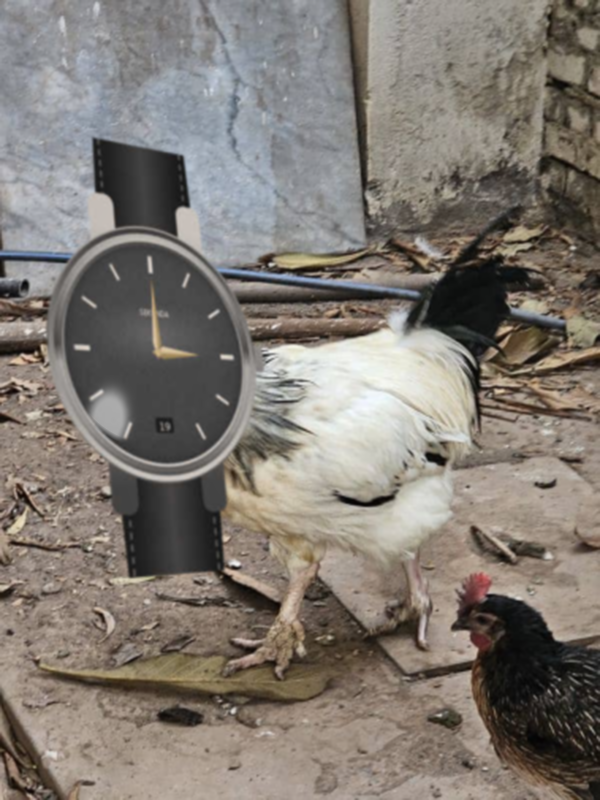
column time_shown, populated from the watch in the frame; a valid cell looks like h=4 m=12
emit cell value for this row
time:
h=3 m=0
